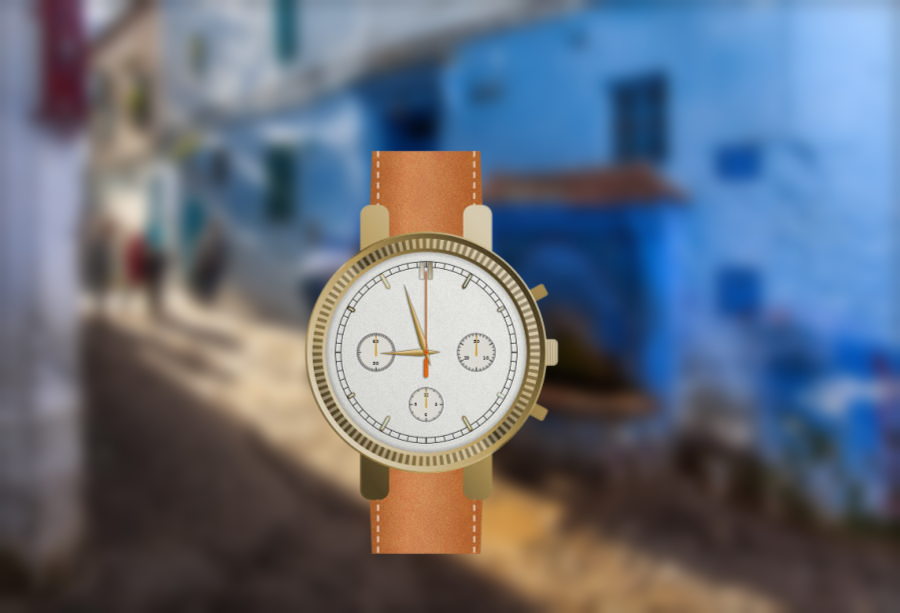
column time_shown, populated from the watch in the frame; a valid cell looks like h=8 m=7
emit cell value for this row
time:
h=8 m=57
